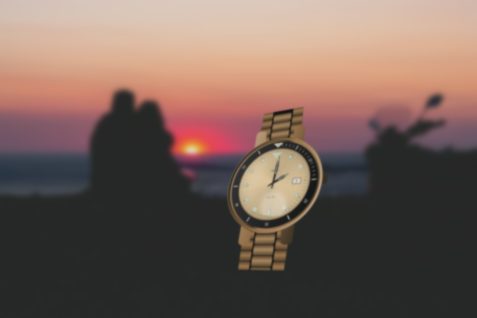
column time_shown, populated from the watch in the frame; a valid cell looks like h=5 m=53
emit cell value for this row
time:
h=2 m=1
